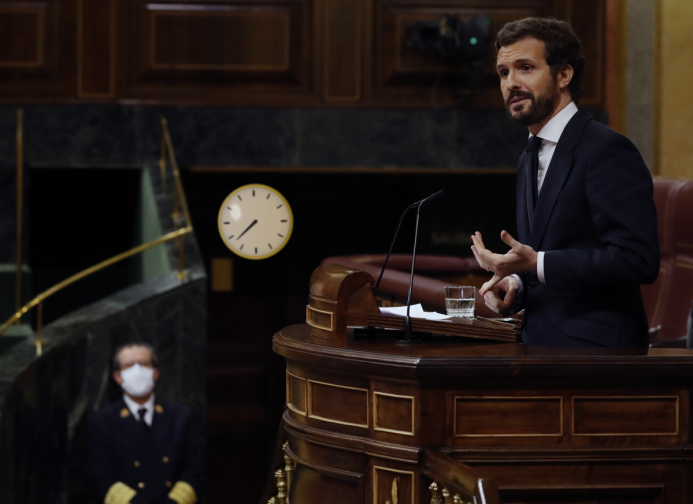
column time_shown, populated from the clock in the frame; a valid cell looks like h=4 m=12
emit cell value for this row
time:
h=7 m=38
